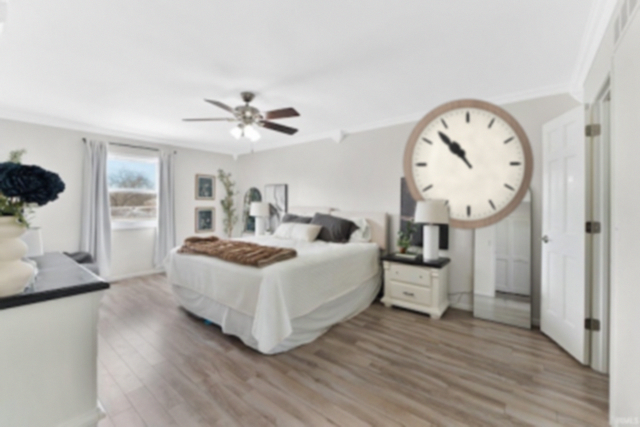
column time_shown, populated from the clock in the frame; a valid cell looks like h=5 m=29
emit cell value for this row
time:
h=10 m=53
